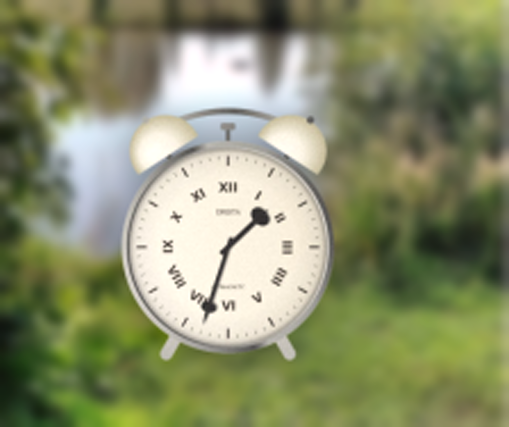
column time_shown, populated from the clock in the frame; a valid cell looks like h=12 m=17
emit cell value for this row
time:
h=1 m=33
